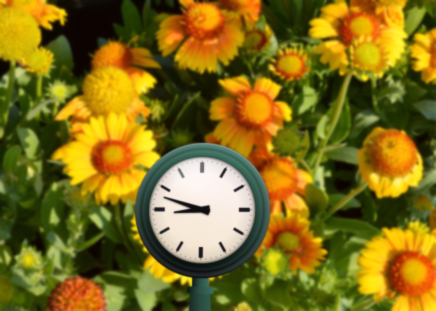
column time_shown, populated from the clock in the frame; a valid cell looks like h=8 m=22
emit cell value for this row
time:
h=8 m=48
